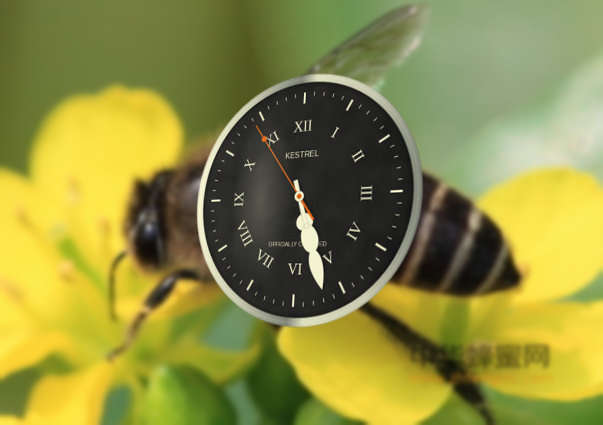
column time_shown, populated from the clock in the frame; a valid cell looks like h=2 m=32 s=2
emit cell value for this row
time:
h=5 m=26 s=54
